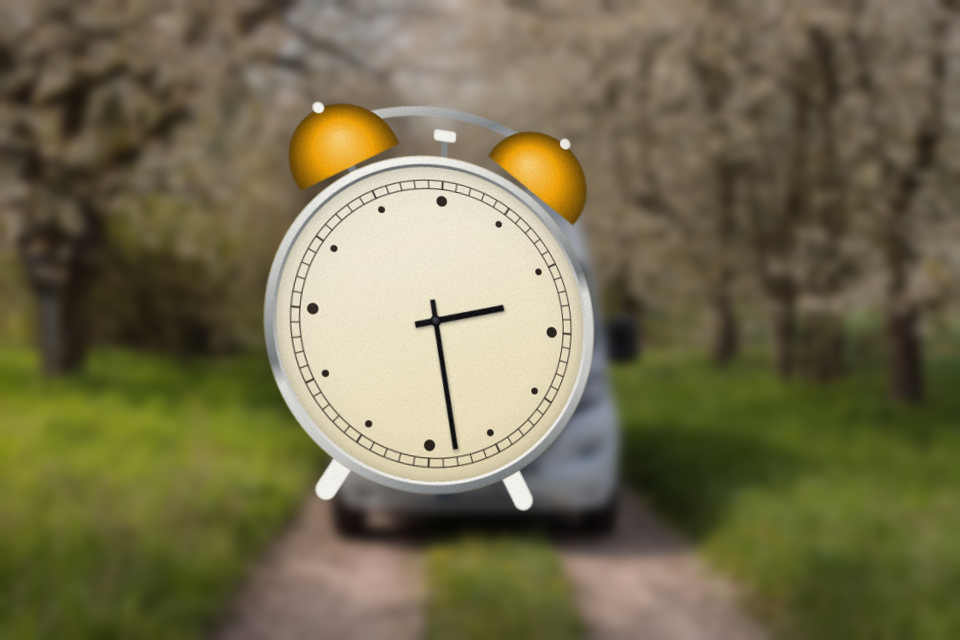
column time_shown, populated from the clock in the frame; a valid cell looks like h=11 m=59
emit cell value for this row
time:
h=2 m=28
